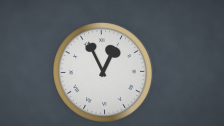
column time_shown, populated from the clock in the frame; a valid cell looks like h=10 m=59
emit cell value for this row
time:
h=12 m=56
